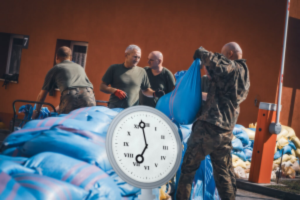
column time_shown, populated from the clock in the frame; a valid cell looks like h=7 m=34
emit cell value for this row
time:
h=6 m=58
